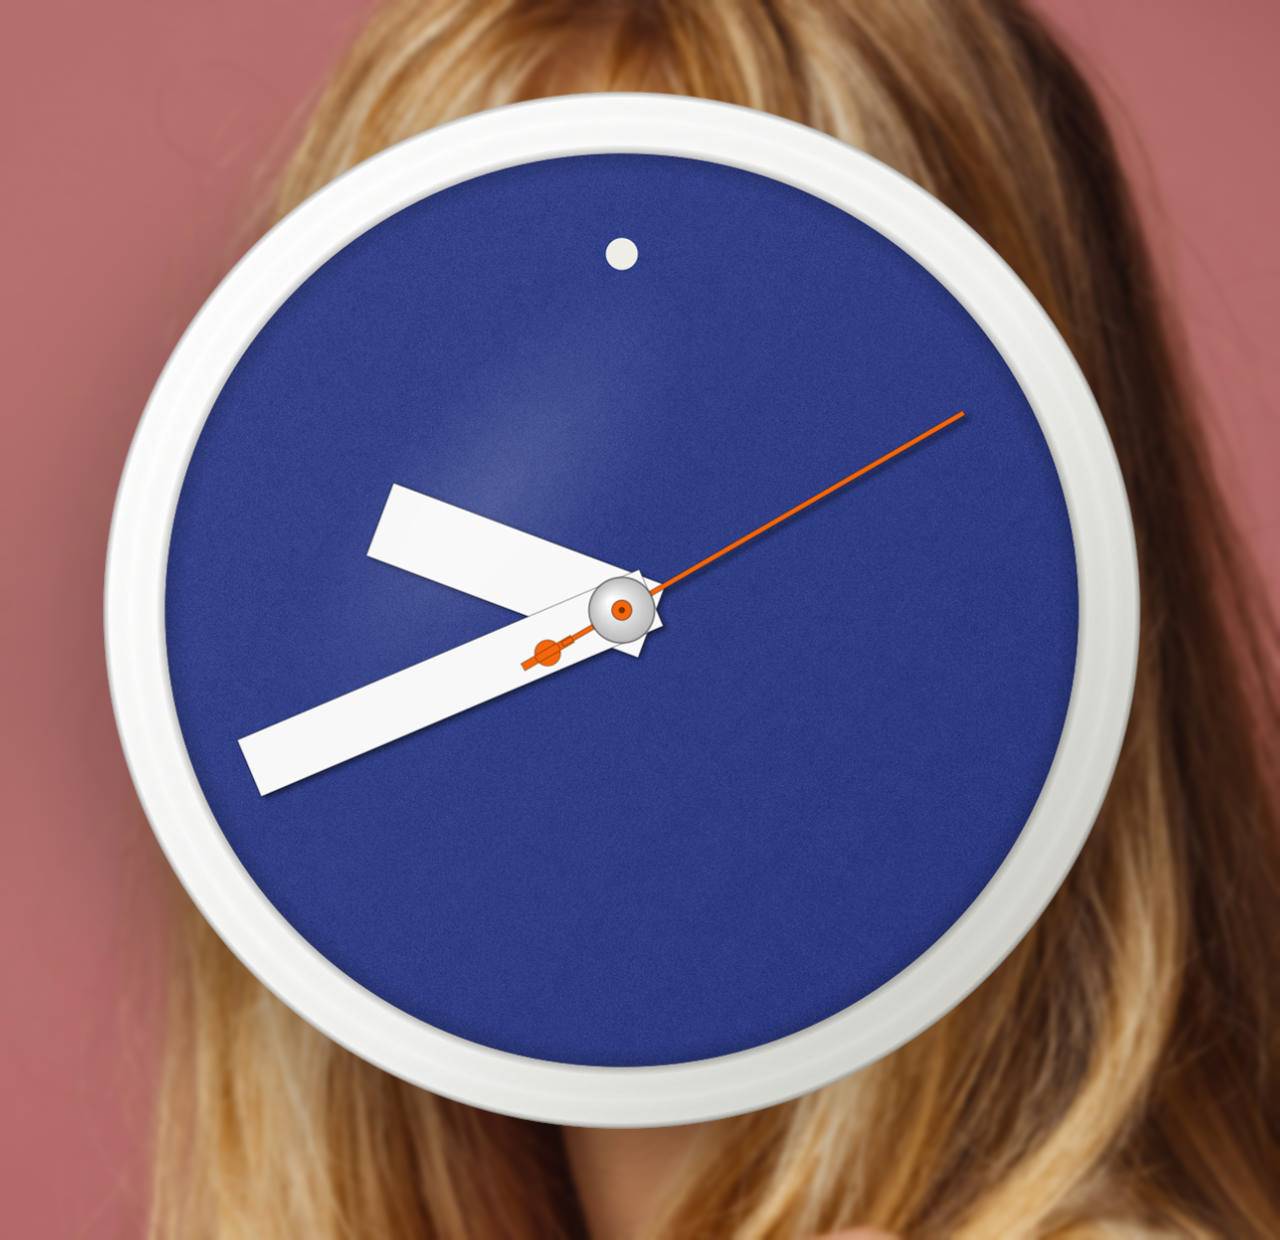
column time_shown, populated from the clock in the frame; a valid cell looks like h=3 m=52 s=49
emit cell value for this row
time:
h=9 m=41 s=10
